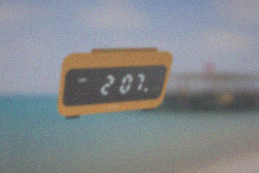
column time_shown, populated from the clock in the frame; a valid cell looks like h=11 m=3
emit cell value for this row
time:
h=2 m=7
